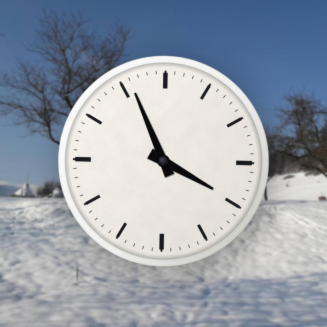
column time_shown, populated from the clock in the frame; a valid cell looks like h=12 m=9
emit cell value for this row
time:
h=3 m=56
